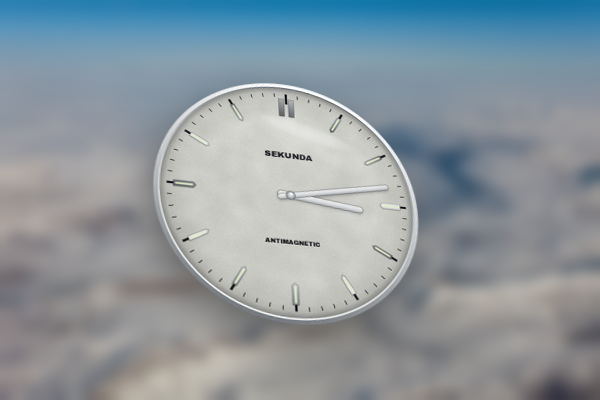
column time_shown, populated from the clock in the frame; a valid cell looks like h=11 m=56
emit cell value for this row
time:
h=3 m=13
